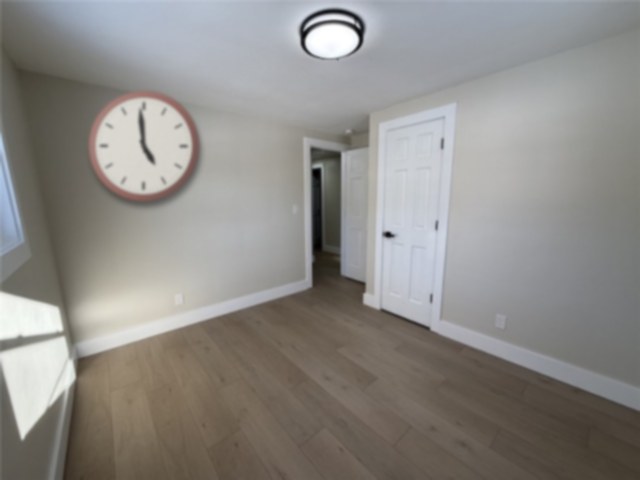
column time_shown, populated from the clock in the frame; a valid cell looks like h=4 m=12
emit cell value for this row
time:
h=4 m=59
